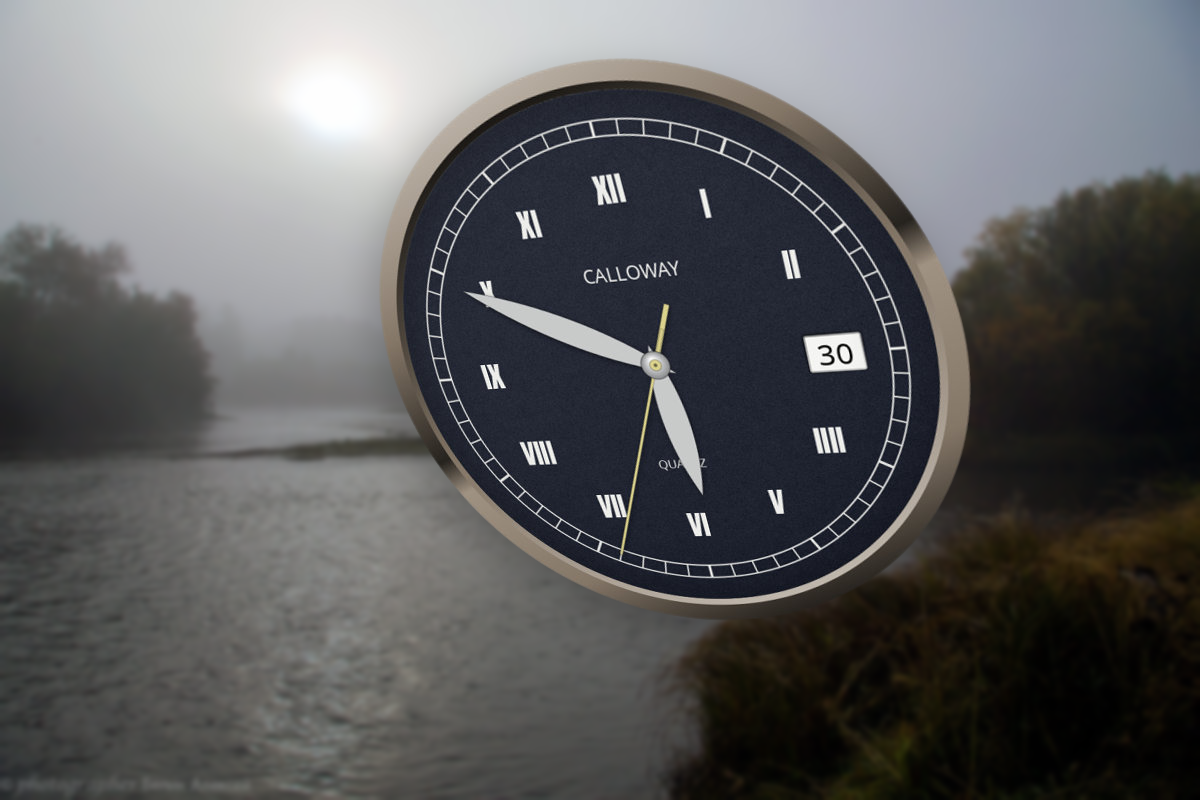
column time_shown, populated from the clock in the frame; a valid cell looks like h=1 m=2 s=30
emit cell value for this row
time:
h=5 m=49 s=34
